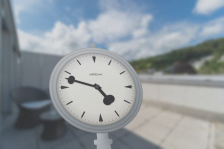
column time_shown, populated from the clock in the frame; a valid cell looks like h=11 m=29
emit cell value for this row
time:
h=4 m=48
